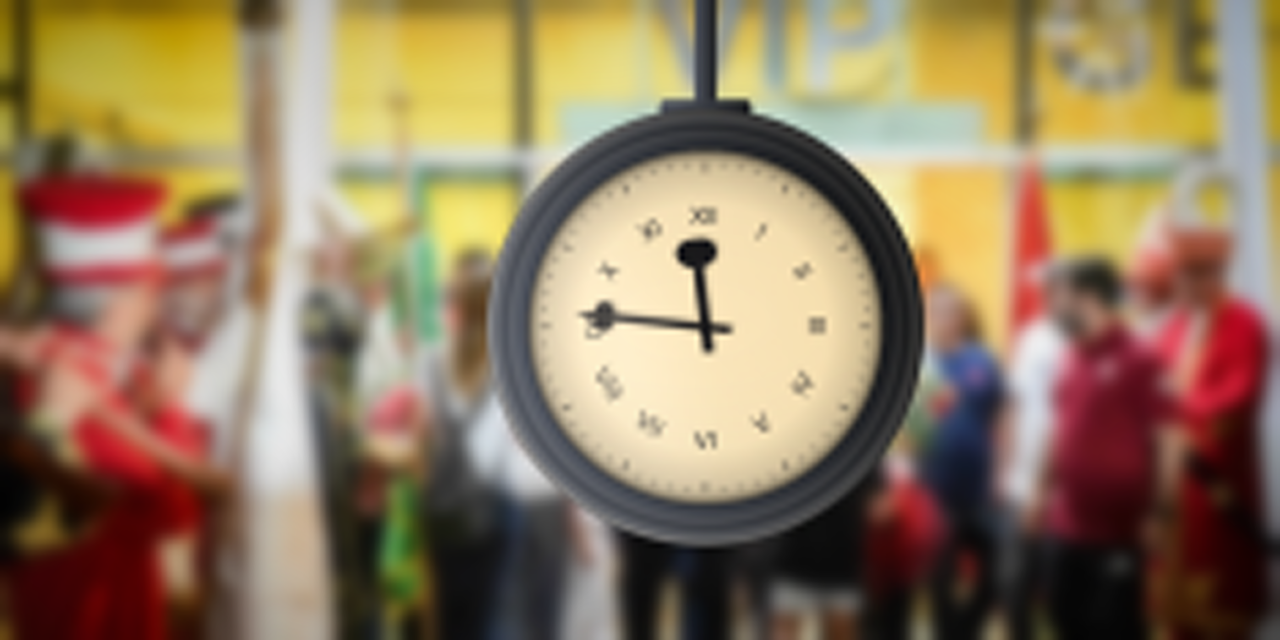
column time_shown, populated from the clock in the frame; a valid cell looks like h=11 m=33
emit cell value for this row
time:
h=11 m=46
